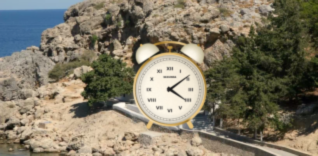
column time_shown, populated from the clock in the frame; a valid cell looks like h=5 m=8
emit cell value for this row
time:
h=4 m=9
